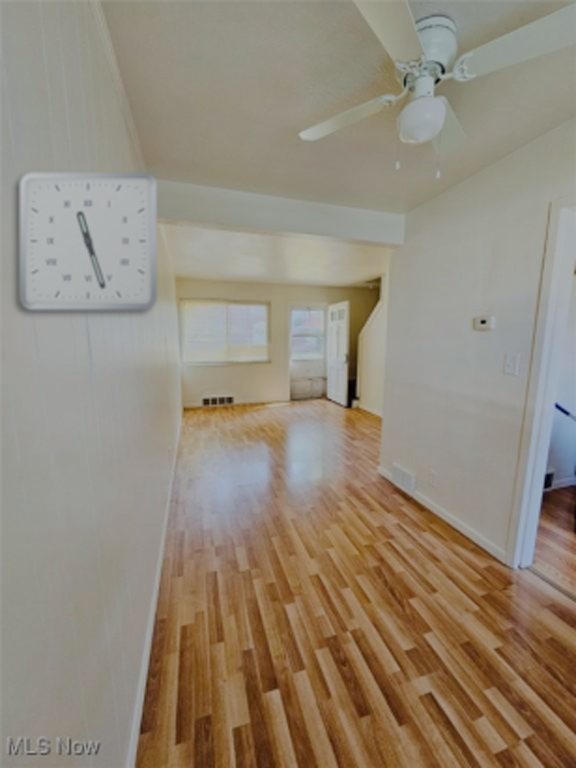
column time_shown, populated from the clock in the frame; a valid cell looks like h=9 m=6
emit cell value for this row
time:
h=11 m=27
